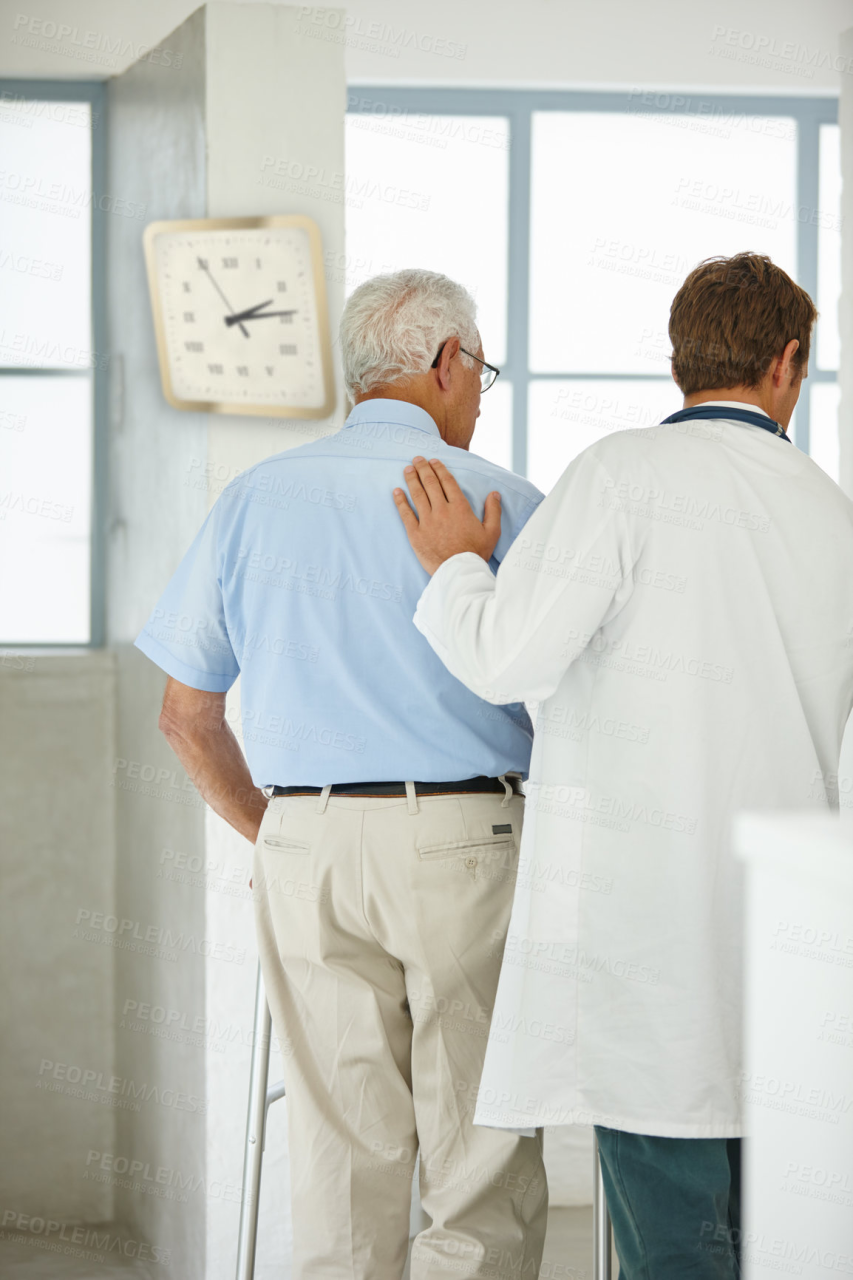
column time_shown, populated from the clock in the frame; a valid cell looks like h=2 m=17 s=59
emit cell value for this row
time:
h=2 m=13 s=55
